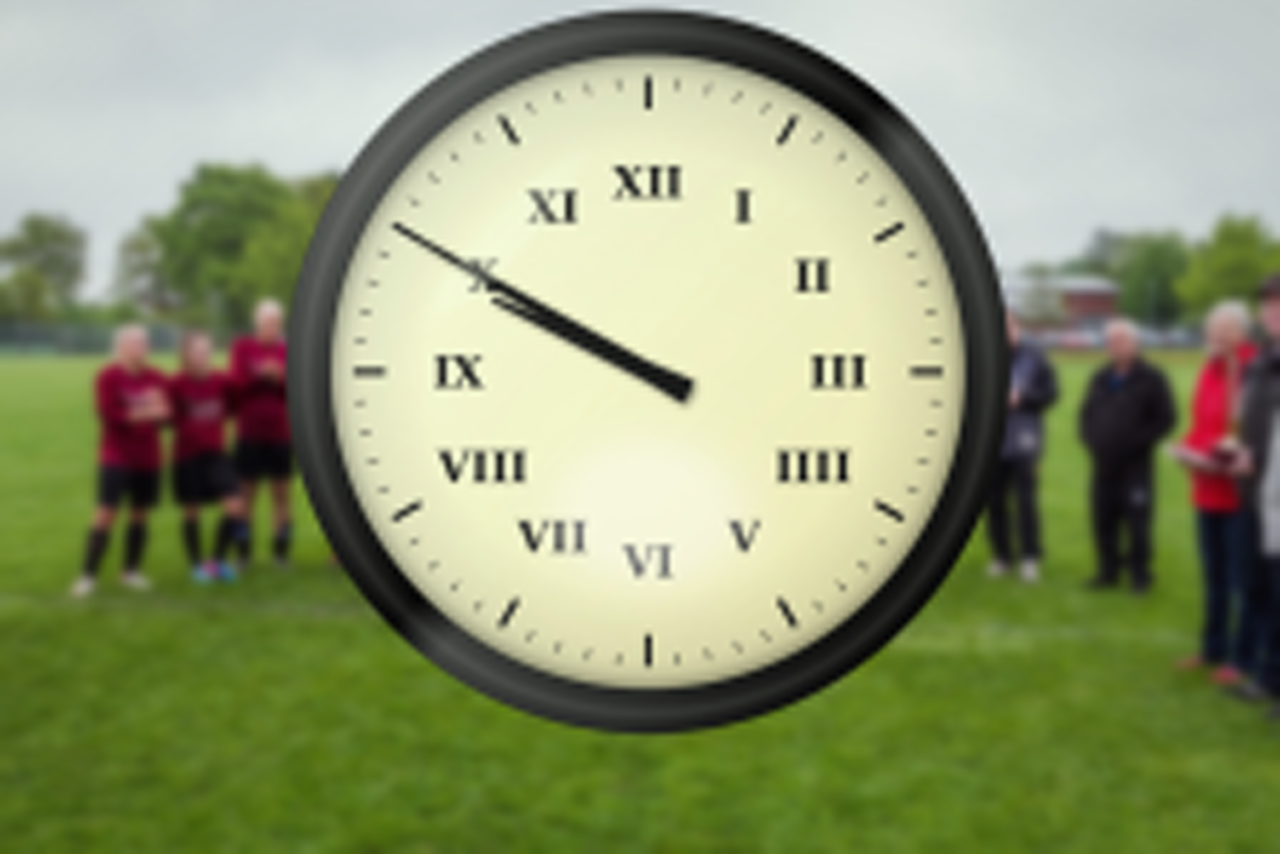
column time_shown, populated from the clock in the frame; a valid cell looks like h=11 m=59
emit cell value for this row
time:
h=9 m=50
